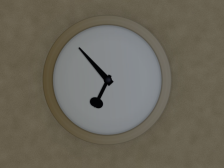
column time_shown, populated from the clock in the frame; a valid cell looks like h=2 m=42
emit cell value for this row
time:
h=6 m=53
